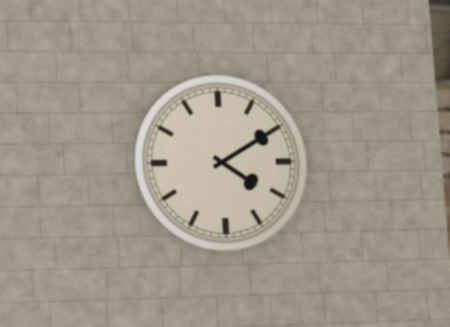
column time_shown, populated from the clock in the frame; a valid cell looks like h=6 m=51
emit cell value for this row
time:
h=4 m=10
